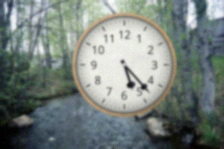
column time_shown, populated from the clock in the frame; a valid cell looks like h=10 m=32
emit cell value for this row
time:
h=5 m=23
